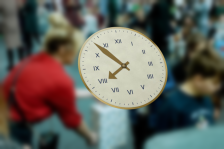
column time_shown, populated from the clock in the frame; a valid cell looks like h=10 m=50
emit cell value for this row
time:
h=7 m=53
